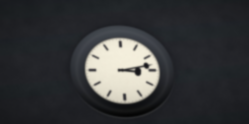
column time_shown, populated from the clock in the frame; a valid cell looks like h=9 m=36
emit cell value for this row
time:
h=3 m=13
